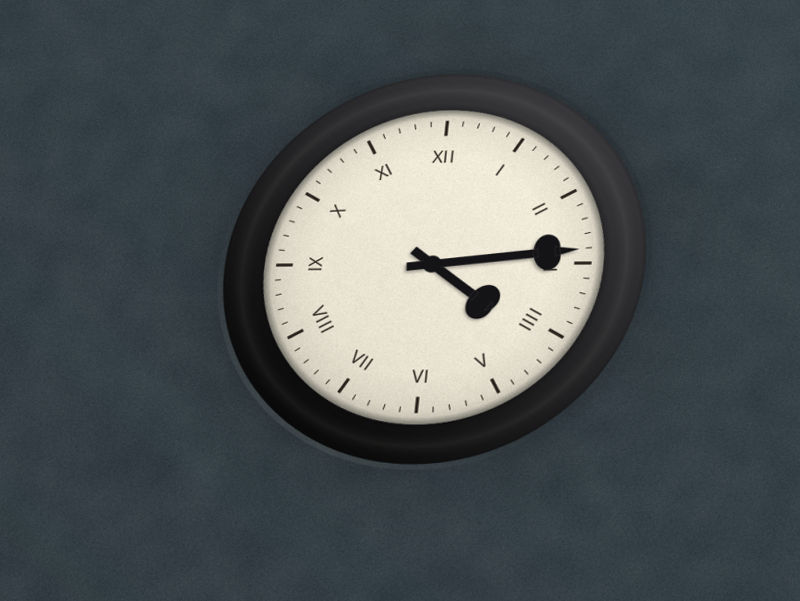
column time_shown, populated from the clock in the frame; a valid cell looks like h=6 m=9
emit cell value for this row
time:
h=4 m=14
